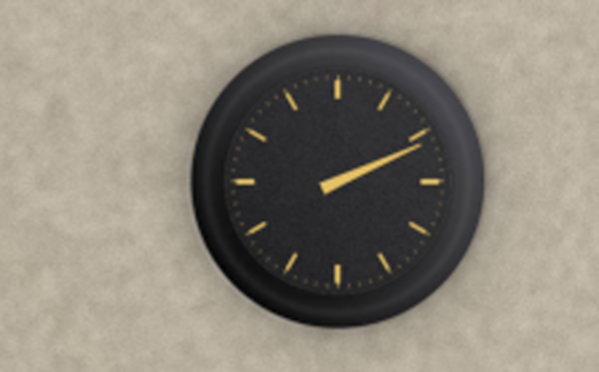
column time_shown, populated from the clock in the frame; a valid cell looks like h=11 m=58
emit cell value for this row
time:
h=2 m=11
